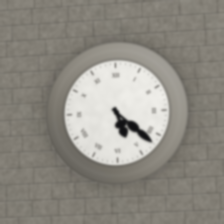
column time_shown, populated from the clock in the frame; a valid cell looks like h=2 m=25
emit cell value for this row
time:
h=5 m=22
